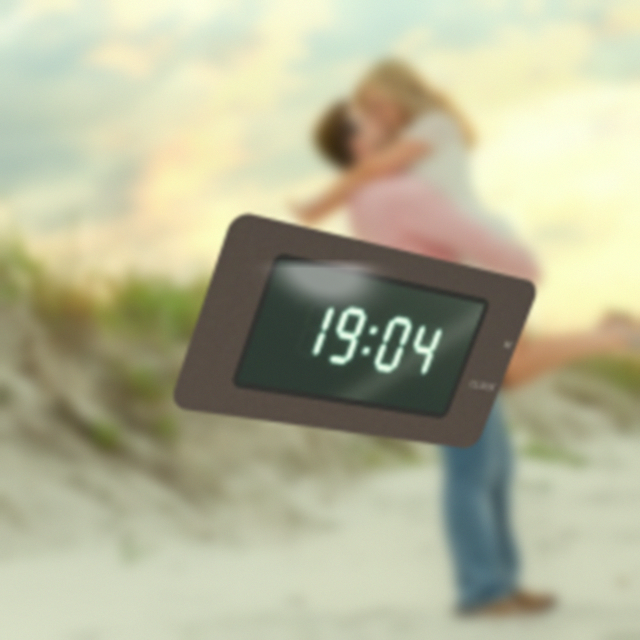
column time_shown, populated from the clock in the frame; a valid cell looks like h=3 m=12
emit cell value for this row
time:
h=19 m=4
